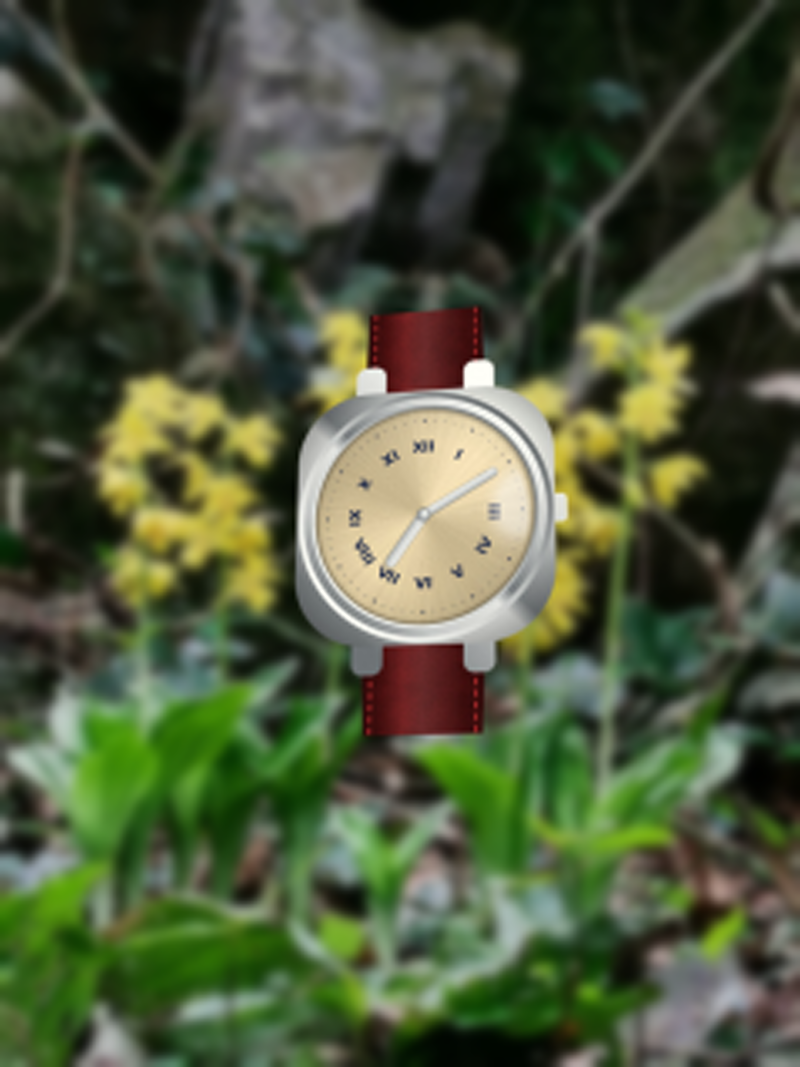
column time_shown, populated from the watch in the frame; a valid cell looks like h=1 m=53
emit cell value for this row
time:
h=7 m=10
